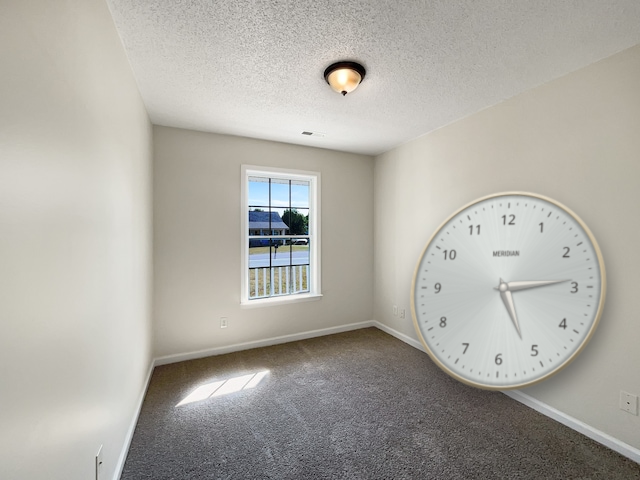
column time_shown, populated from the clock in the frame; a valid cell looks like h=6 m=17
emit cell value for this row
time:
h=5 m=14
